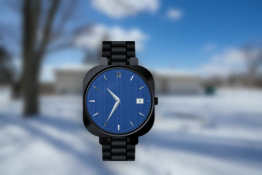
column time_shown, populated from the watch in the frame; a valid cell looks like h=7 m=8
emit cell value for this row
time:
h=10 m=35
